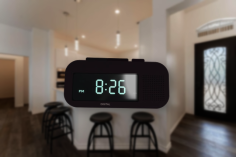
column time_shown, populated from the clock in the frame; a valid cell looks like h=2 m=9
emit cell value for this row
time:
h=8 m=26
